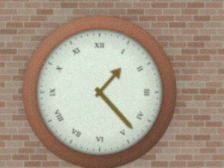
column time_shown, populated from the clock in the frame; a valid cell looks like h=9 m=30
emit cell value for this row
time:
h=1 m=23
